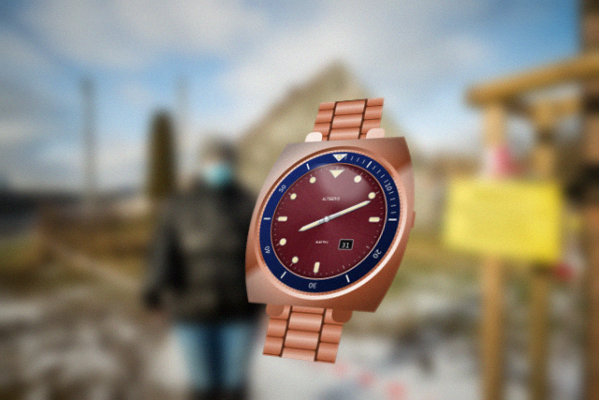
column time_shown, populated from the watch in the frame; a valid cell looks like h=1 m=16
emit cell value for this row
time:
h=8 m=11
